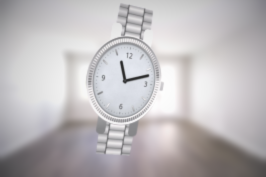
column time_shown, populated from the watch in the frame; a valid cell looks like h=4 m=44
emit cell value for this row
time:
h=11 m=12
